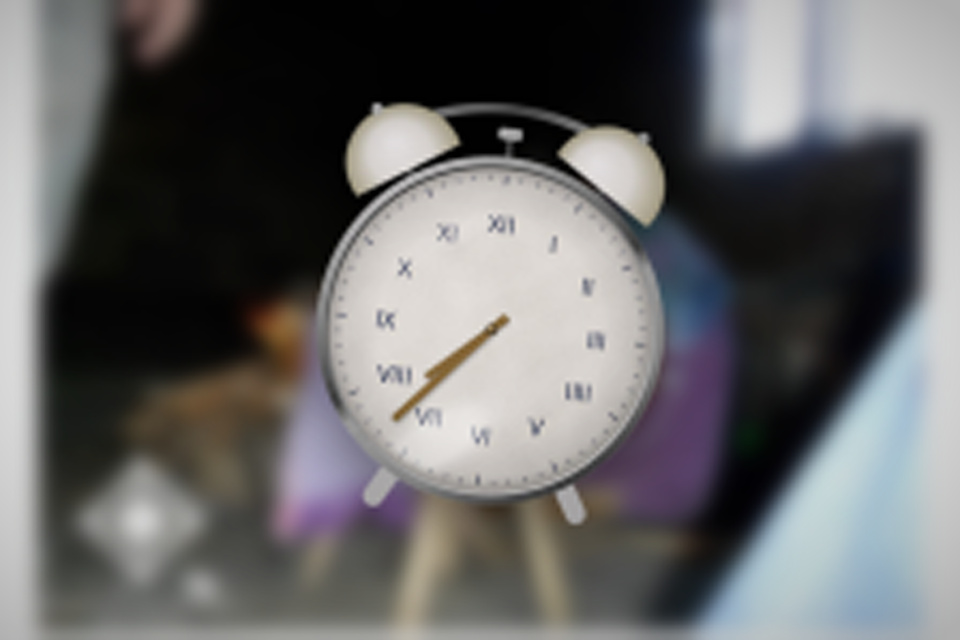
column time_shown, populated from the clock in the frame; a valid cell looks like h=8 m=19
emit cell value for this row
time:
h=7 m=37
